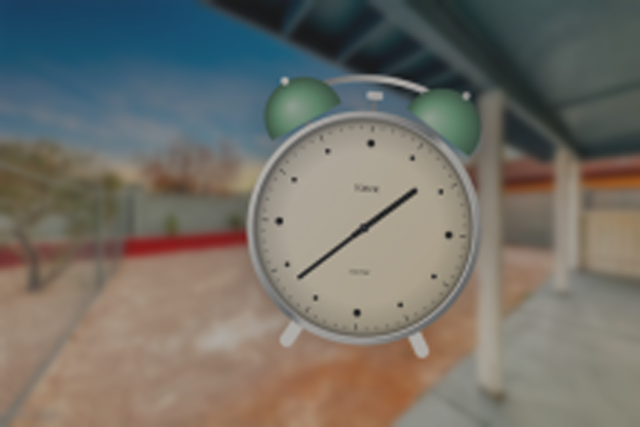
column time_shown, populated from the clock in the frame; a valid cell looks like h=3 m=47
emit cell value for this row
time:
h=1 m=38
